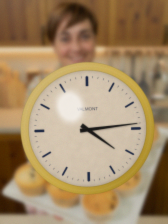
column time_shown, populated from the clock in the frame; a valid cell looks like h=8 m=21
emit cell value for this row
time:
h=4 m=14
